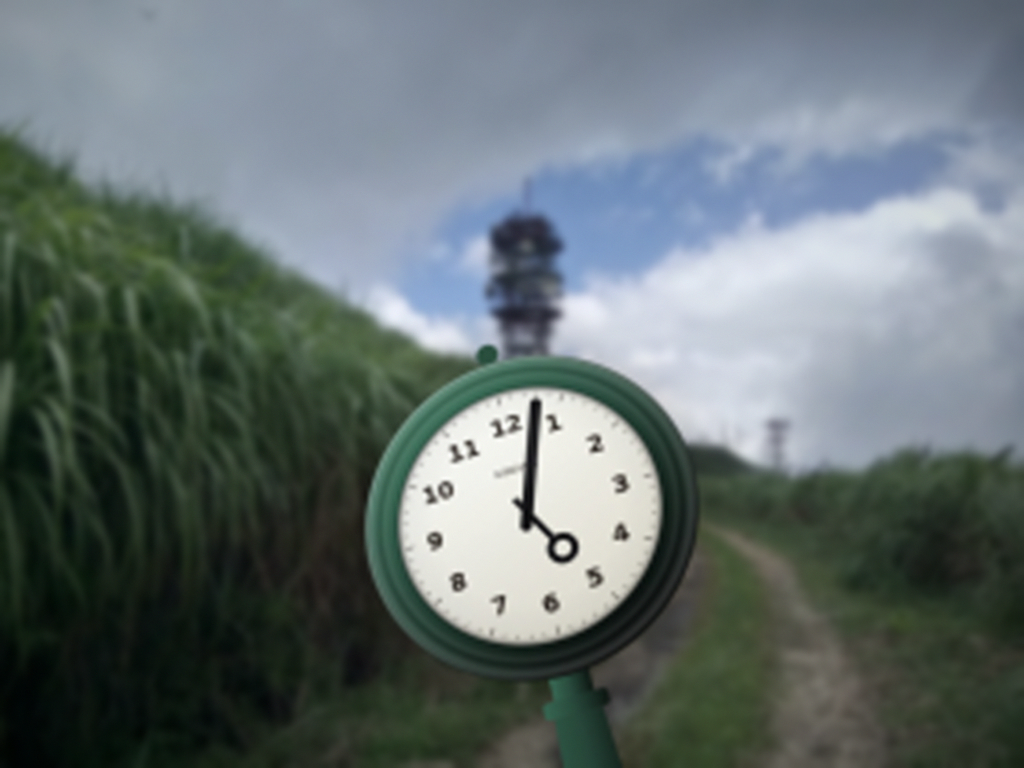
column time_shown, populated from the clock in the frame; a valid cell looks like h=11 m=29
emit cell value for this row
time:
h=5 m=3
